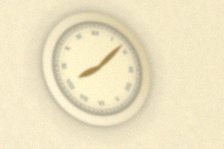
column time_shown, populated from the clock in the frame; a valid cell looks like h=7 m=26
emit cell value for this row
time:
h=8 m=8
